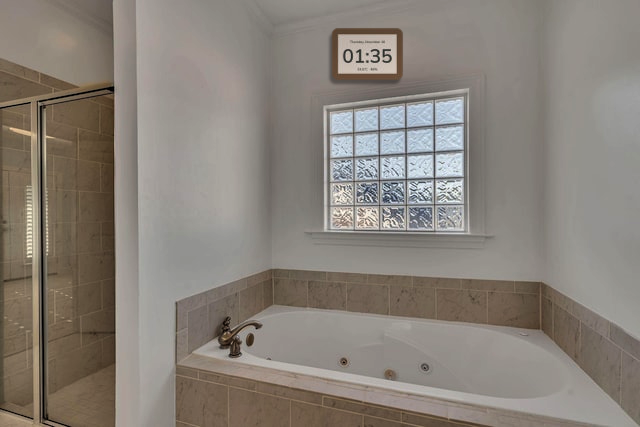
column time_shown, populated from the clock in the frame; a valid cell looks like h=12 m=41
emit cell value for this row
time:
h=1 m=35
